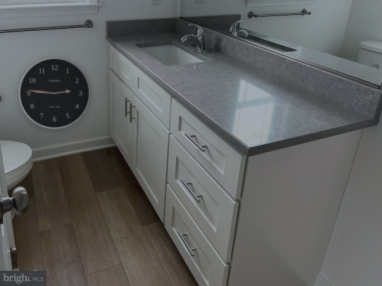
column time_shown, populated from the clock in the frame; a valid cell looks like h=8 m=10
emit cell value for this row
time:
h=2 m=46
